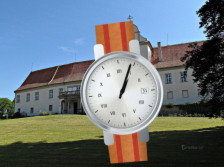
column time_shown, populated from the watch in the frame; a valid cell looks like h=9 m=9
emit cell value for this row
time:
h=1 m=4
